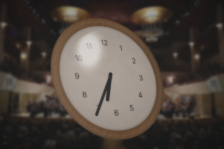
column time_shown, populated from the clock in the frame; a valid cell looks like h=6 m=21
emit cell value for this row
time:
h=6 m=35
